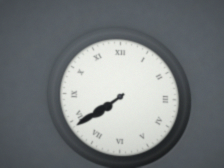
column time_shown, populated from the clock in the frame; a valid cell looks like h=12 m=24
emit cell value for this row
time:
h=7 m=39
